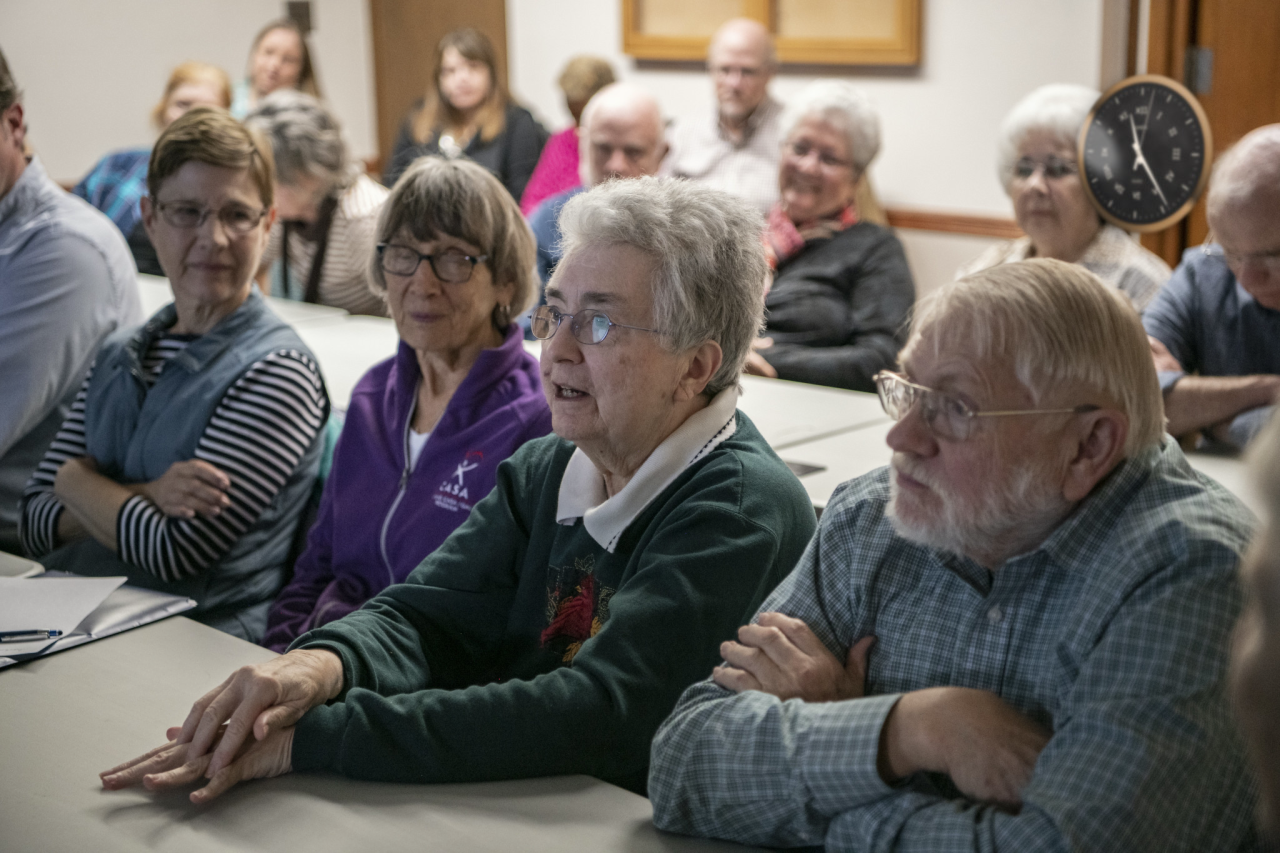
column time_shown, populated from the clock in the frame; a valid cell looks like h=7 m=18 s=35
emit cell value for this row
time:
h=11 m=24 s=2
